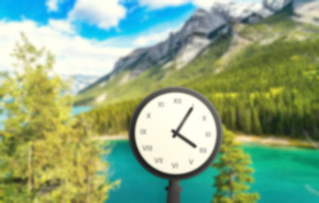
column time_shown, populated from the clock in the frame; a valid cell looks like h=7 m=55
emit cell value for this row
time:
h=4 m=5
